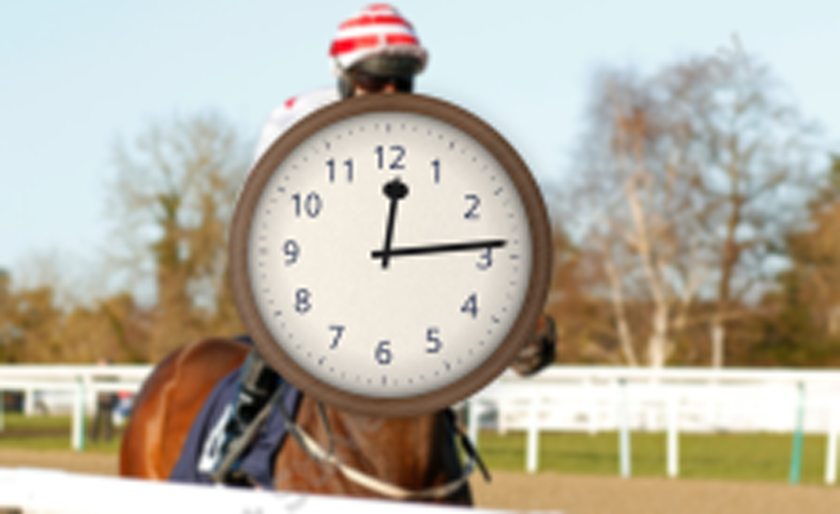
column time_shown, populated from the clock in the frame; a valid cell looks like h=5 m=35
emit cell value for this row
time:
h=12 m=14
